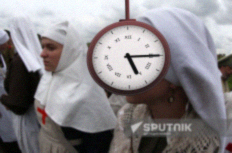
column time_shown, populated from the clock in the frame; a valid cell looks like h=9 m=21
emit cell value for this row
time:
h=5 m=15
